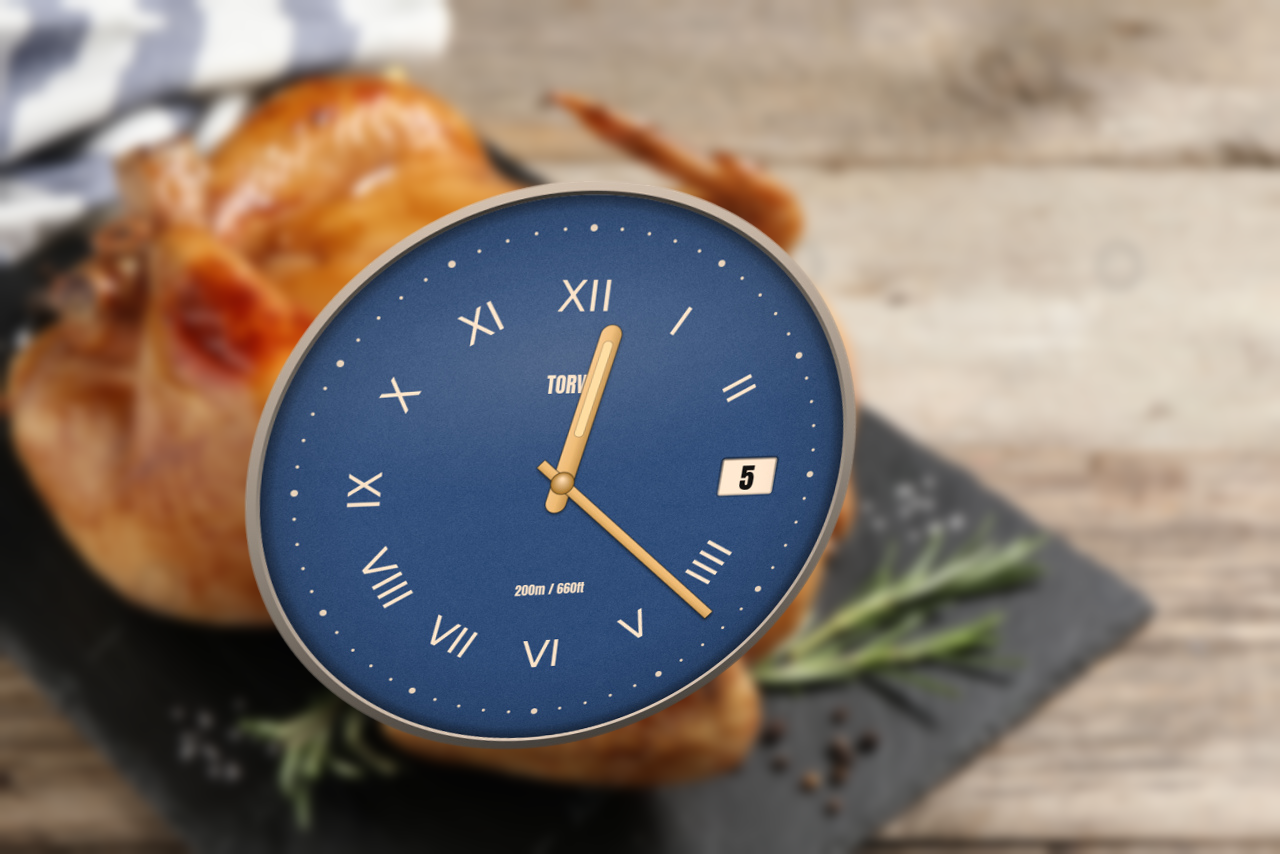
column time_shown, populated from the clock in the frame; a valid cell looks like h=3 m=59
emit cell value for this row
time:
h=12 m=22
